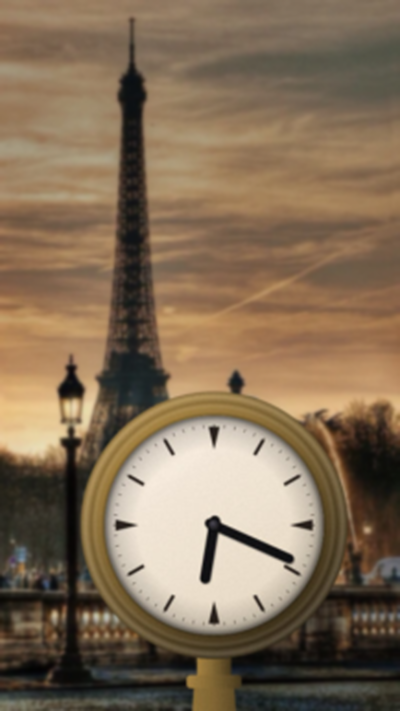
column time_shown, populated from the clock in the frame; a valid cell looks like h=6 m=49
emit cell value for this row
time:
h=6 m=19
